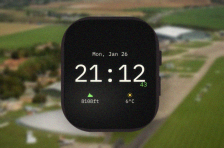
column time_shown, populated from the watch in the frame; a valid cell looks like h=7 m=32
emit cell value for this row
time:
h=21 m=12
